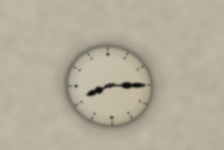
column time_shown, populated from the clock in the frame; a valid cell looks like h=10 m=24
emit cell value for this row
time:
h=8 m=15
